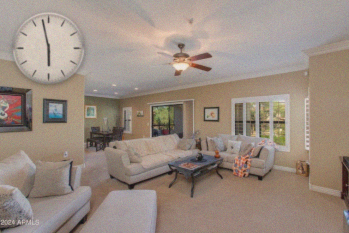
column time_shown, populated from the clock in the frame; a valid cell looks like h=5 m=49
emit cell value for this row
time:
h=5 m=58
